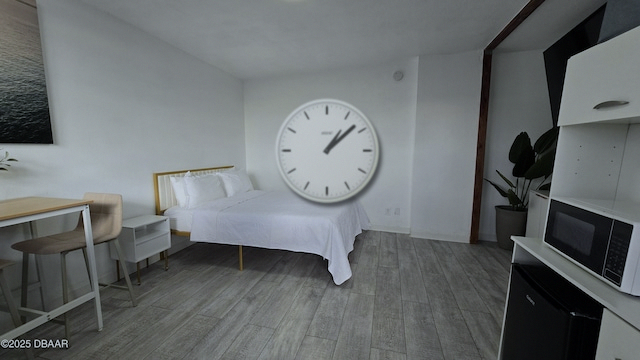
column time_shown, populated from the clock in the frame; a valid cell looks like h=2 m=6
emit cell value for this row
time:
h=1 m=8
